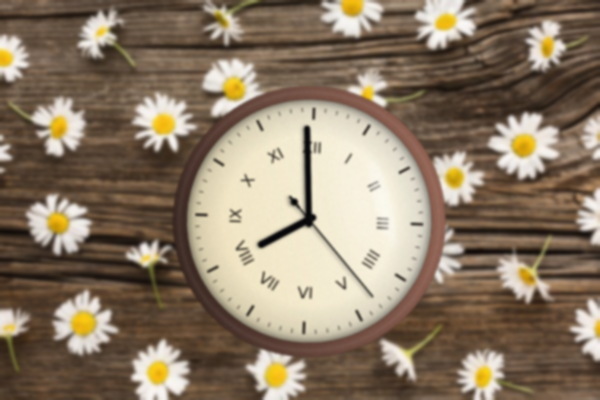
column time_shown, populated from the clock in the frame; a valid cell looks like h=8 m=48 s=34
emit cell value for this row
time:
h=7 m=59 s=23
